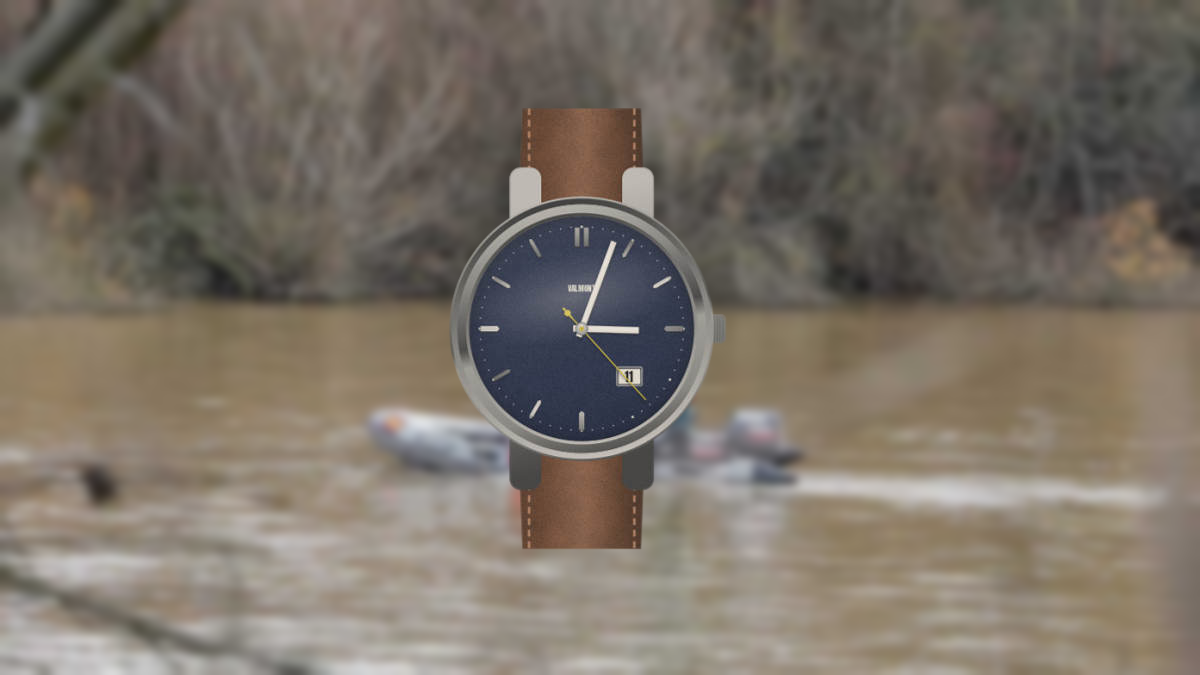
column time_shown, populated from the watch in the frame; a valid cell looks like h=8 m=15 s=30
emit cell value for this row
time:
h=3 m=3 s=23
